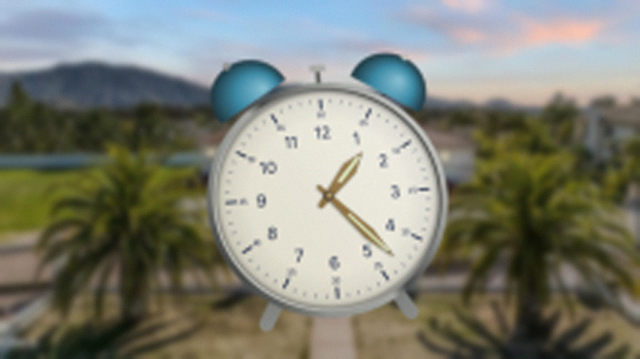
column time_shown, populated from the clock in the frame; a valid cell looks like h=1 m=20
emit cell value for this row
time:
h=1 m=23
